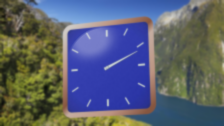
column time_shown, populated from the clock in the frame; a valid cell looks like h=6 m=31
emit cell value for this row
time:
h=2 m=11
